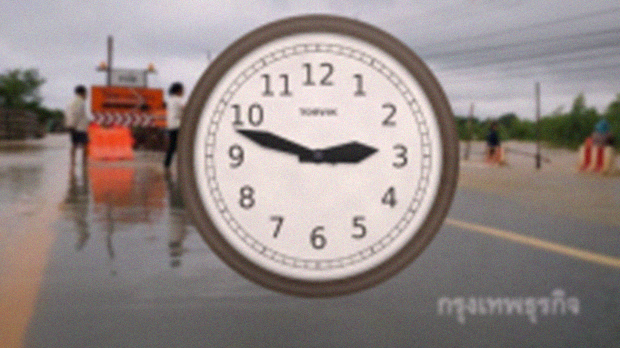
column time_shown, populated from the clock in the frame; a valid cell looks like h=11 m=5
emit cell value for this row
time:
h=2 m=48
